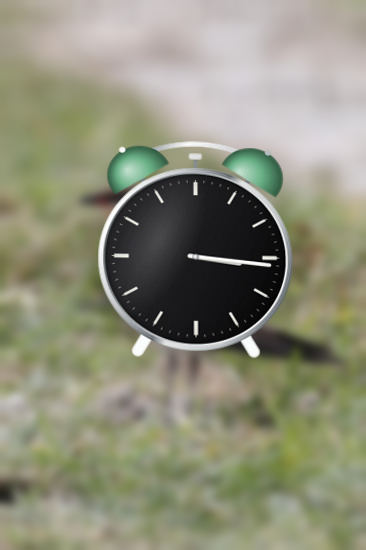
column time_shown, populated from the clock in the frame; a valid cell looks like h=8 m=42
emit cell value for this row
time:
h=3 m=16
